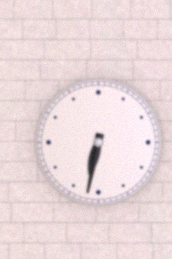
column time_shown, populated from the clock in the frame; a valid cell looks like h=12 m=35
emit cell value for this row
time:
h=6 m=32
